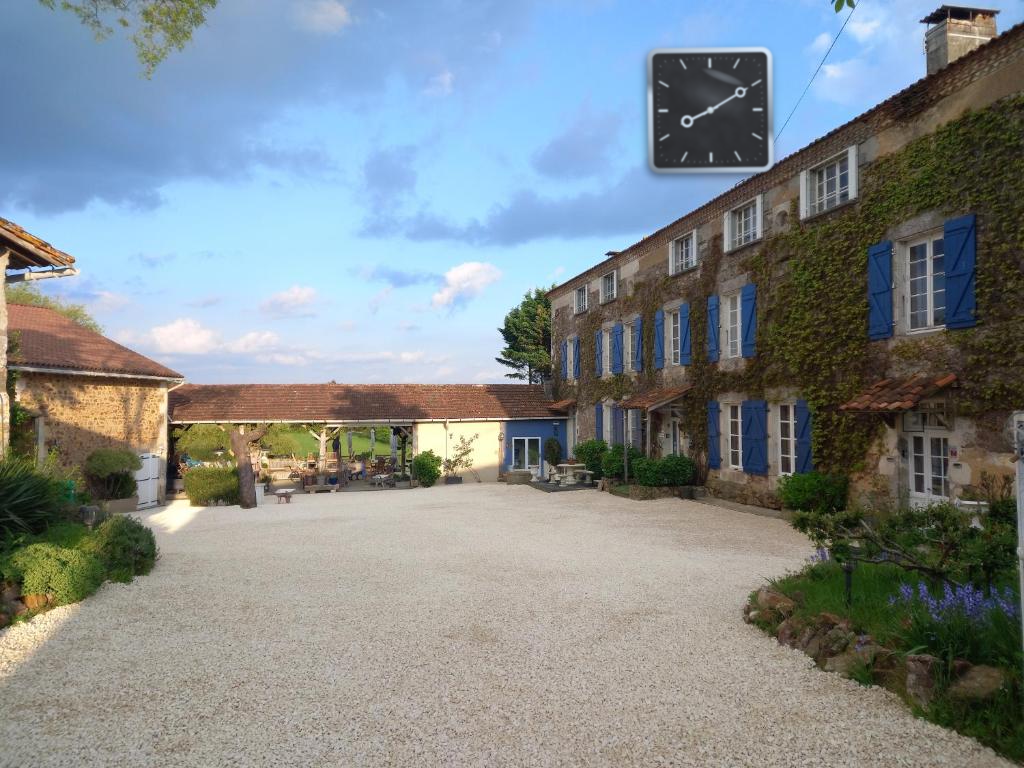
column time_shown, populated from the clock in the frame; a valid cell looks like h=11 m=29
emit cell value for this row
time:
h=8 m=10
